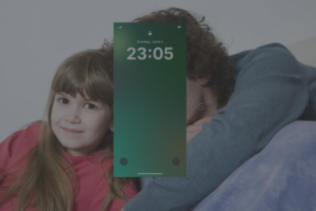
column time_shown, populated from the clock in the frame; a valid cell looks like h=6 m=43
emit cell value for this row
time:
h=23 m=5
